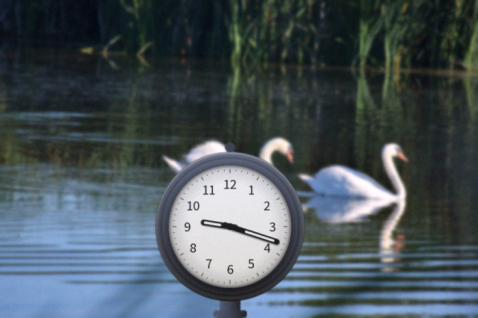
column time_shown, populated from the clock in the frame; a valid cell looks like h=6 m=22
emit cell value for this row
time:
h=9 m=18
